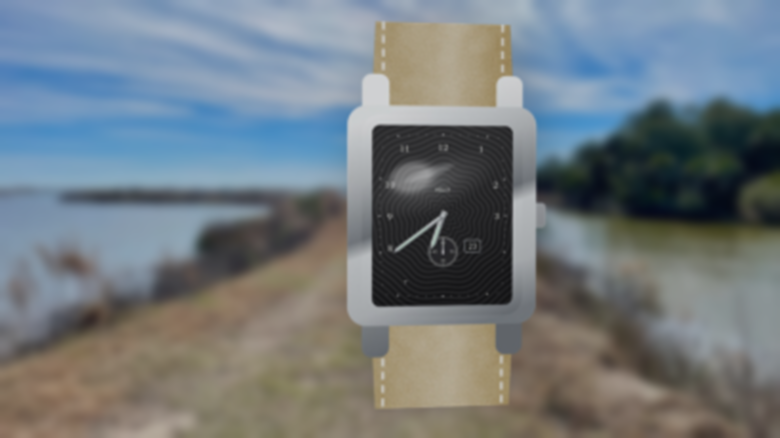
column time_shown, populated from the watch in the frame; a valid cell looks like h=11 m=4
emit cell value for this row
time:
h=6 m=39
